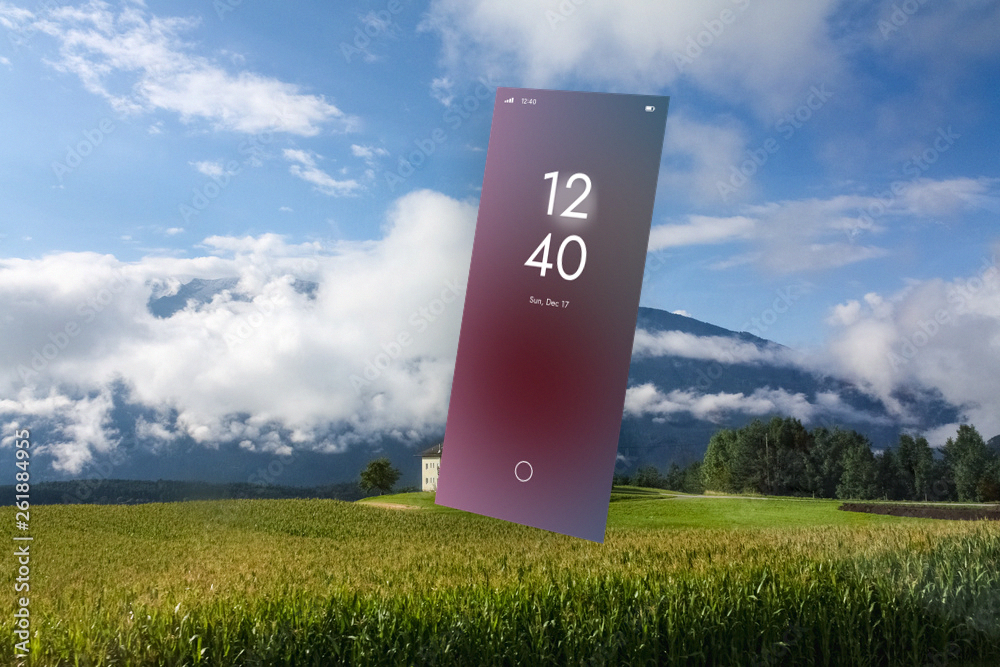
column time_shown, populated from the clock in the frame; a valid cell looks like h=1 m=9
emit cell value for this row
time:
h=12 m=40
